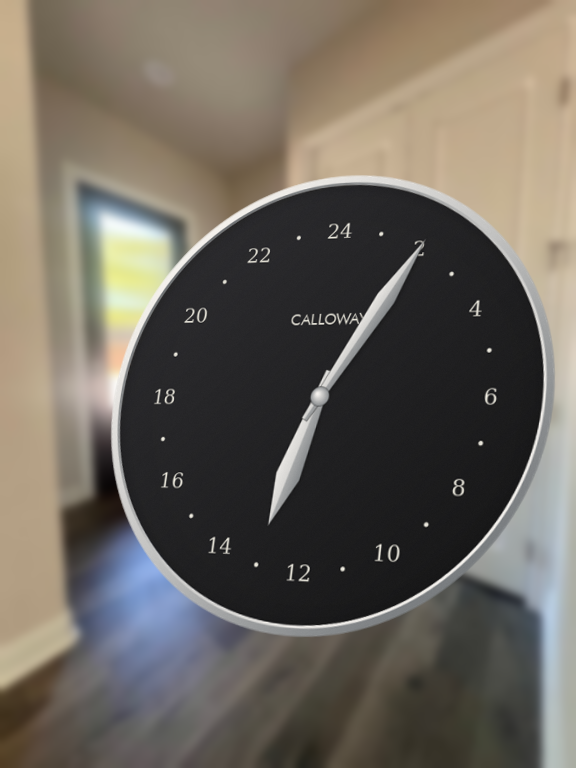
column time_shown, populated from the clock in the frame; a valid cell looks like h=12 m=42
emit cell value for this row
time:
h=13 m=5
